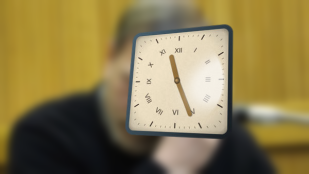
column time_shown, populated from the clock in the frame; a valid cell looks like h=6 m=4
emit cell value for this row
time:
h=11 m=26
